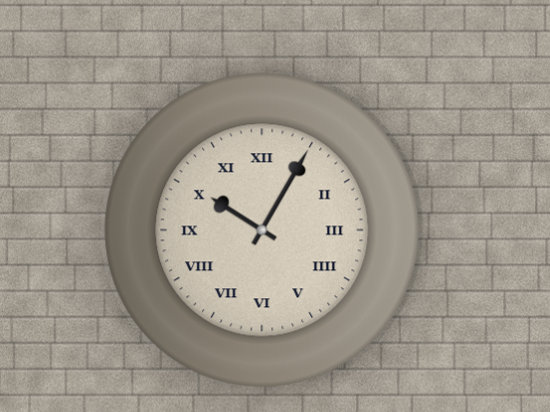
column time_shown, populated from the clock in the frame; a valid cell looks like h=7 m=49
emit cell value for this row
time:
h=10 m=5
